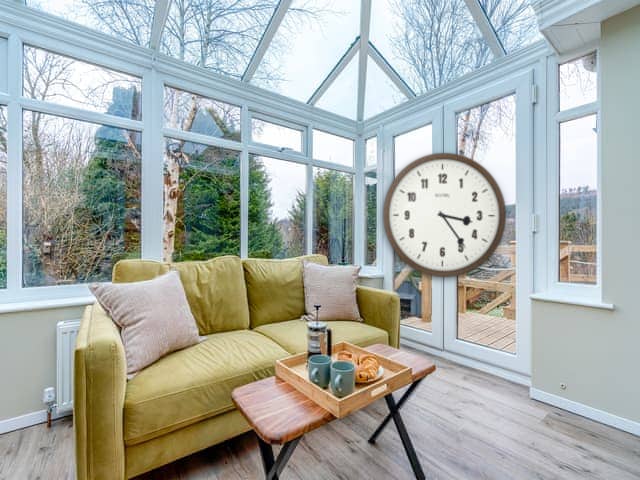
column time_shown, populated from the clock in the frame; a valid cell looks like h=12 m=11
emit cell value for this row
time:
h=3 m=24
